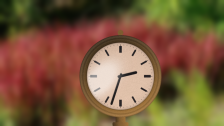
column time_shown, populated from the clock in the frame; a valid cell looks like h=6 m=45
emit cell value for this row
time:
h=2 m=33
